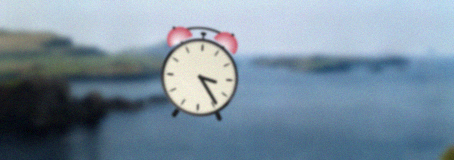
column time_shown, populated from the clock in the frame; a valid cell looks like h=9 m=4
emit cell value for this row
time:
h=3 m=24
